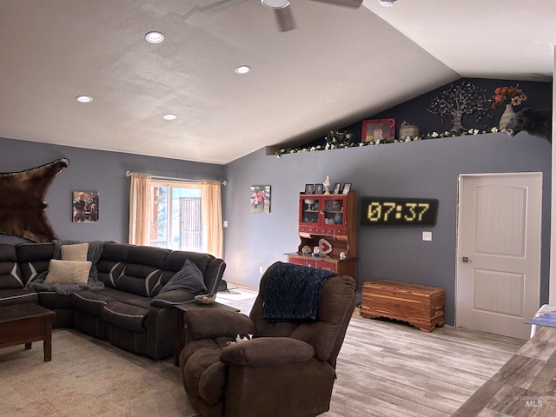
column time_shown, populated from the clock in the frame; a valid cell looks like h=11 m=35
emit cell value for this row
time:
h=7 m=37
